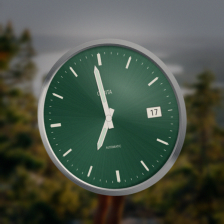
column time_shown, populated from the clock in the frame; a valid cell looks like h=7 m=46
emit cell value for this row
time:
h=6 m=59
